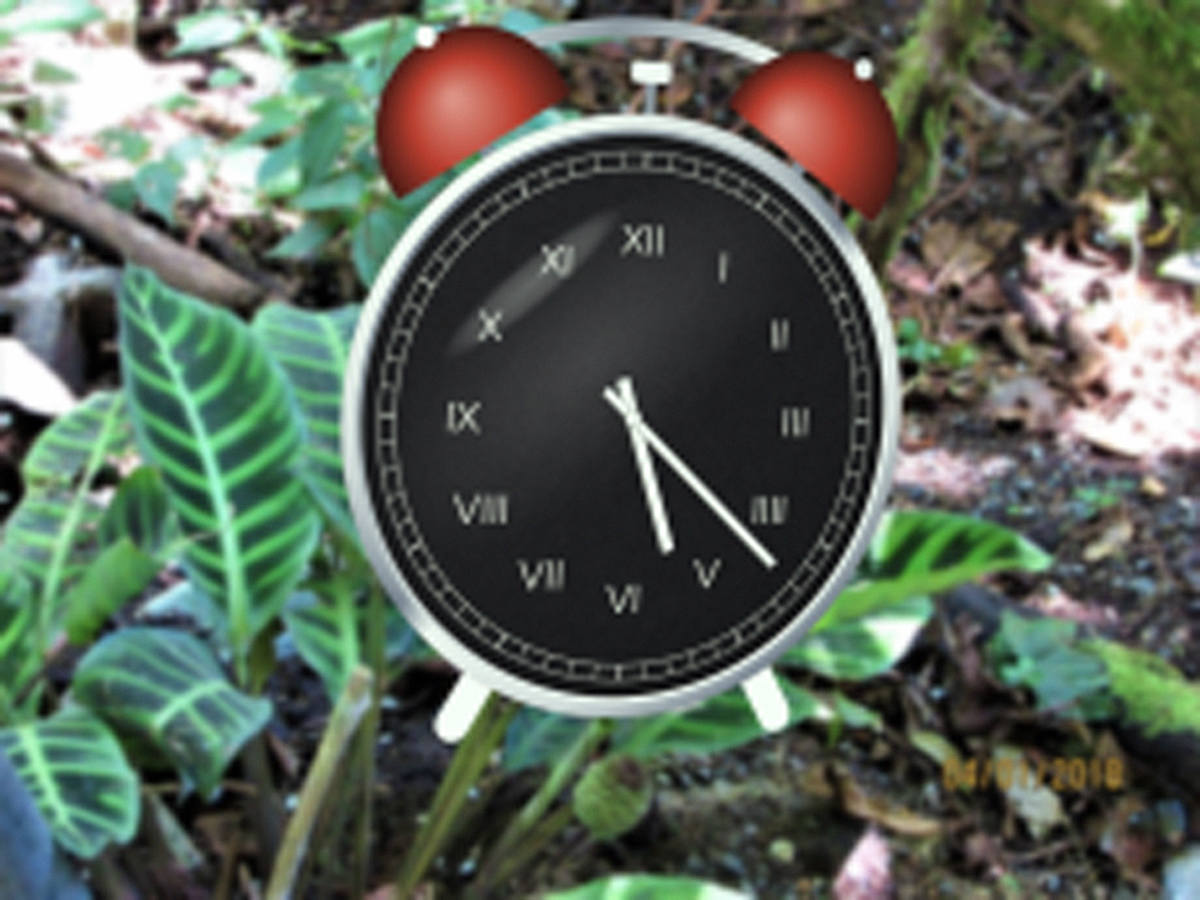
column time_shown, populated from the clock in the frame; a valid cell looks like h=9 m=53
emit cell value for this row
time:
h=5 m=22
